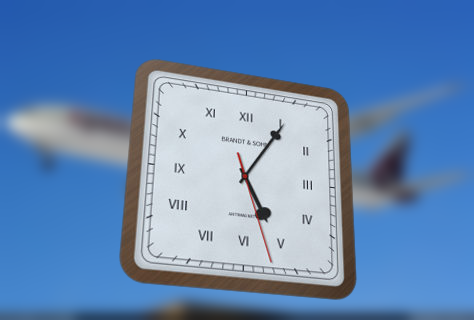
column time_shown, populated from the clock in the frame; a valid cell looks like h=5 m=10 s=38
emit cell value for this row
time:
h=5 m=5 s=27
